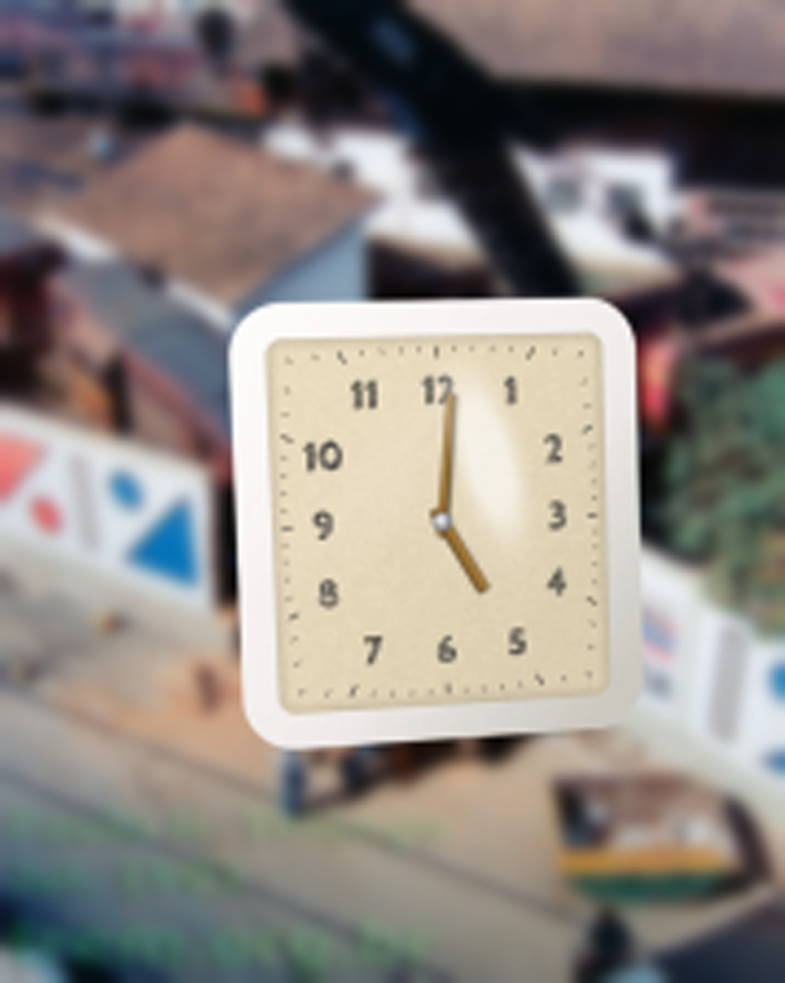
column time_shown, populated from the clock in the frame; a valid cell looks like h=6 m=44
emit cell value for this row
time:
h=5 m=1
